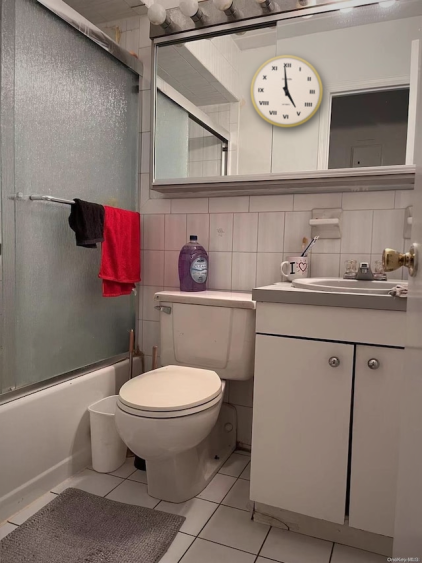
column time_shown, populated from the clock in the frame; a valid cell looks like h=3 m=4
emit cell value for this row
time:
h=4 m=59
